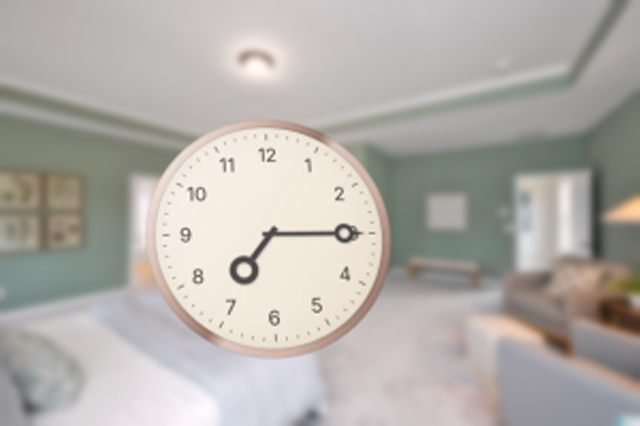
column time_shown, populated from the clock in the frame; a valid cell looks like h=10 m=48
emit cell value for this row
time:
h=7 m=15
